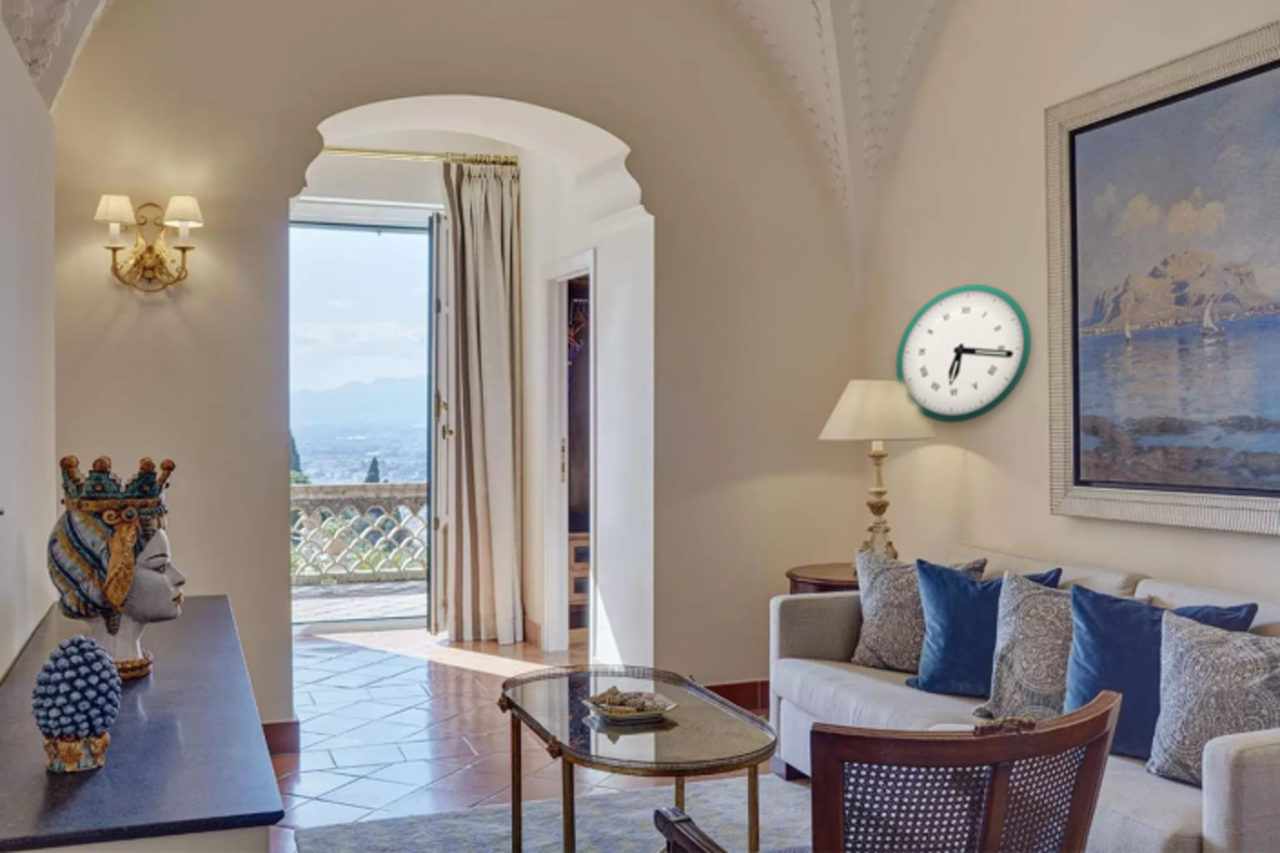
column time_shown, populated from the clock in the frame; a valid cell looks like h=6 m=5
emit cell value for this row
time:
h=6 m=16
